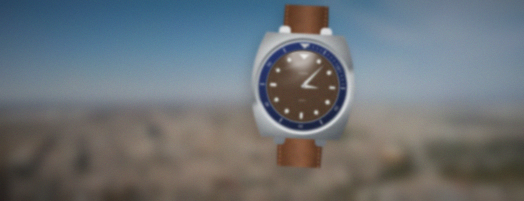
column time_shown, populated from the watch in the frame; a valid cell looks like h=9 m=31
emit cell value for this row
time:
h=3 m=7
